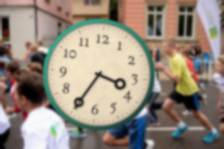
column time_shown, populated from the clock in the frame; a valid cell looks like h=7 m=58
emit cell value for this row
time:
h=3 m=35
